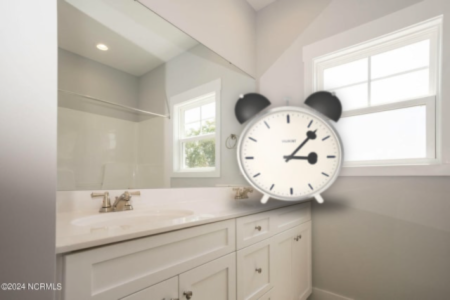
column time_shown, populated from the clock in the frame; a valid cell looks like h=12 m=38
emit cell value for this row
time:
h=3 m=7
